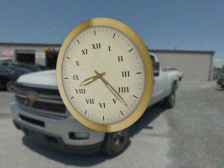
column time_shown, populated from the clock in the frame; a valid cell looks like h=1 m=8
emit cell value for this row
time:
h=8 m=23
